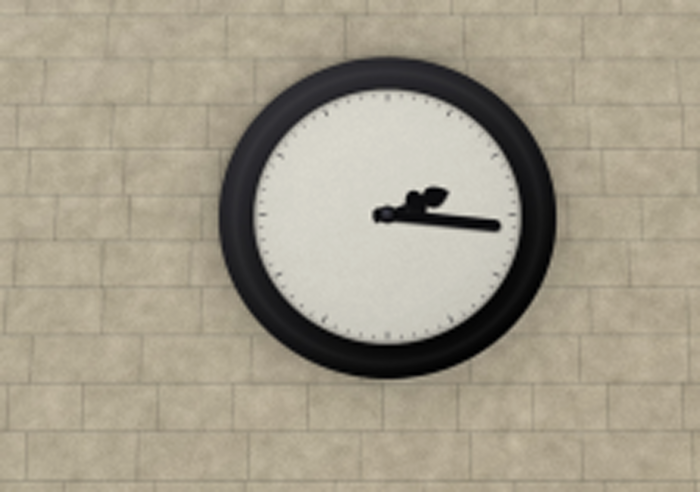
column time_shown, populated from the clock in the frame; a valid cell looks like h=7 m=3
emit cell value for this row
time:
h=2 m=16
